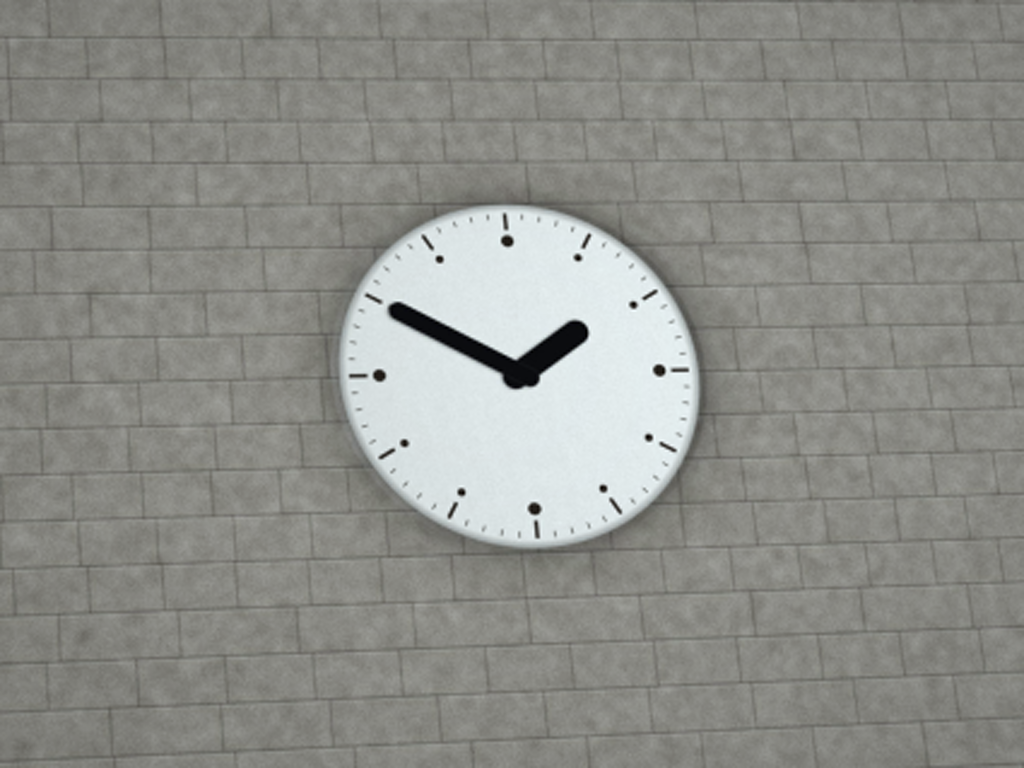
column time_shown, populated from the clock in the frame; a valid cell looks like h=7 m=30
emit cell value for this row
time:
h=1 m=50
